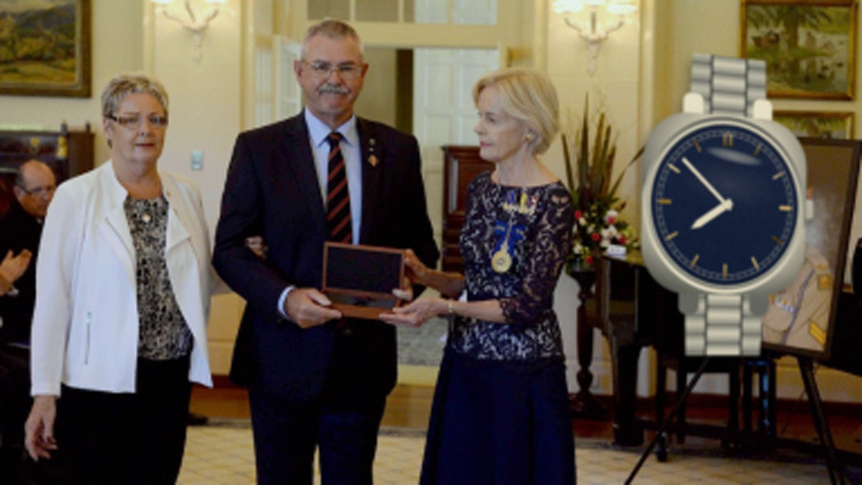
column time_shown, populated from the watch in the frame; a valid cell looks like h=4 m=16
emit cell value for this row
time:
h=7 m=52
